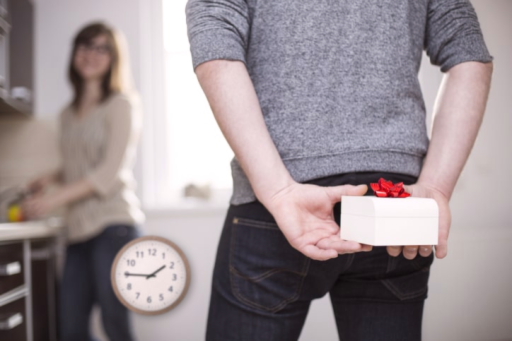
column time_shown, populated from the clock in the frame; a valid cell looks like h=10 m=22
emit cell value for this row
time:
h=1 m=45
